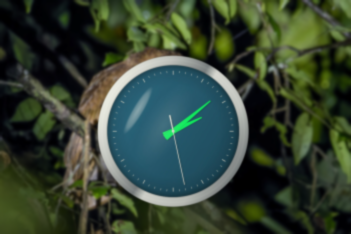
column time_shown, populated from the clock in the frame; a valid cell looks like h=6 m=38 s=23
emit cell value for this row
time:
h=2 m=8 s=28
